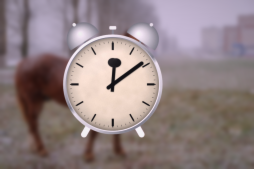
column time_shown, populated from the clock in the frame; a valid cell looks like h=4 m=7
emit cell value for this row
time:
h=12 m=9
